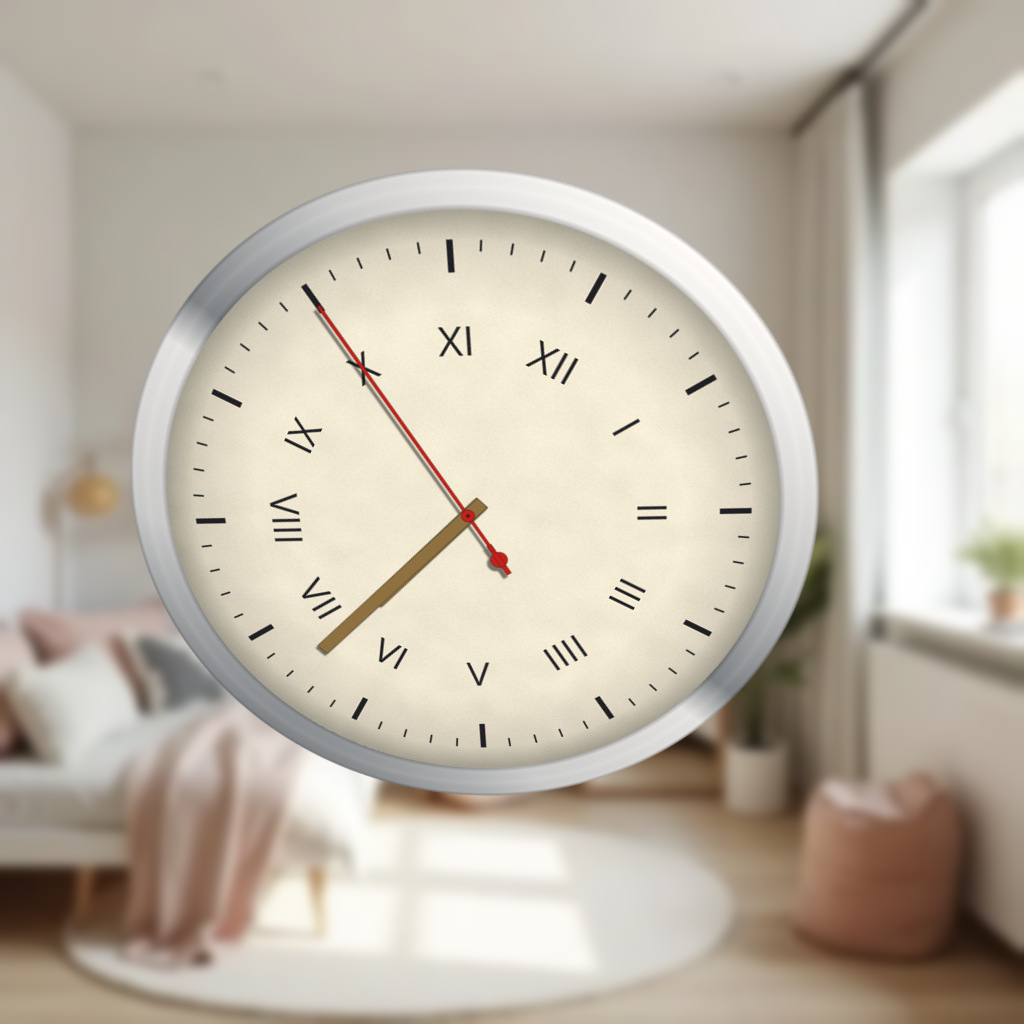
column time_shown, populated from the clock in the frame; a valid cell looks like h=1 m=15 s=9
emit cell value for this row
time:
h=6 m=32 s=50
